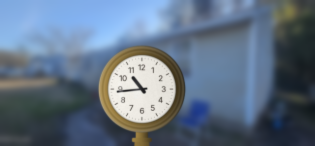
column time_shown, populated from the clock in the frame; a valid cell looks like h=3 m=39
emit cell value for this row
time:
h=10 m=44
